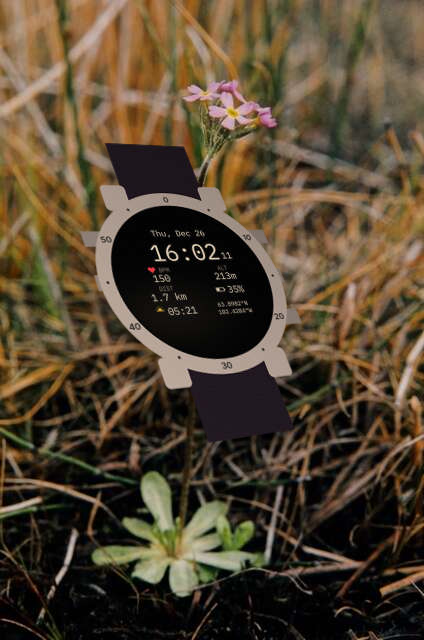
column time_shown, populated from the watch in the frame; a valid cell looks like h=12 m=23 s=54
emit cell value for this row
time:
h=16 m=2 s=11
